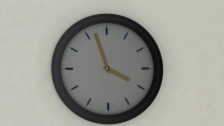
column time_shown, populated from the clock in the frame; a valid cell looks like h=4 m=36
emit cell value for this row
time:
h=3 m=57
